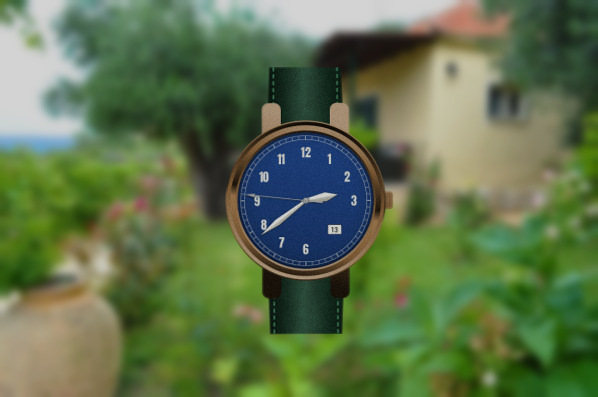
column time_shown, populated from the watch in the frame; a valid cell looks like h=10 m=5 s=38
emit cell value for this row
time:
h=2 m=38 s=46
